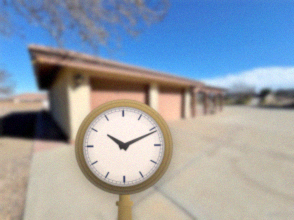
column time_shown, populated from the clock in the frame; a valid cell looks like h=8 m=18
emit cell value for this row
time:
h=10 m=11
